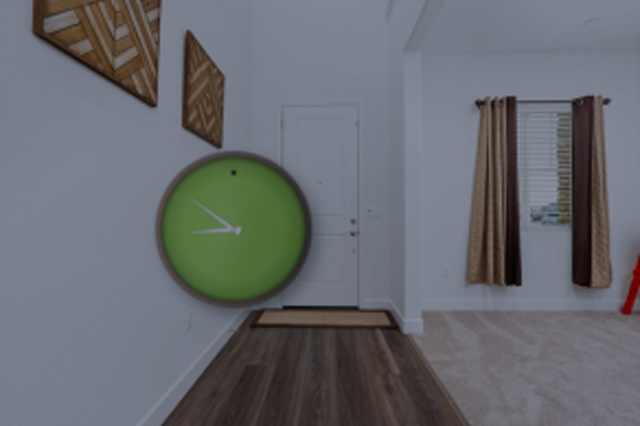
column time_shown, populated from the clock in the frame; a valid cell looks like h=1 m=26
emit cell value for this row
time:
h=8 m=51
